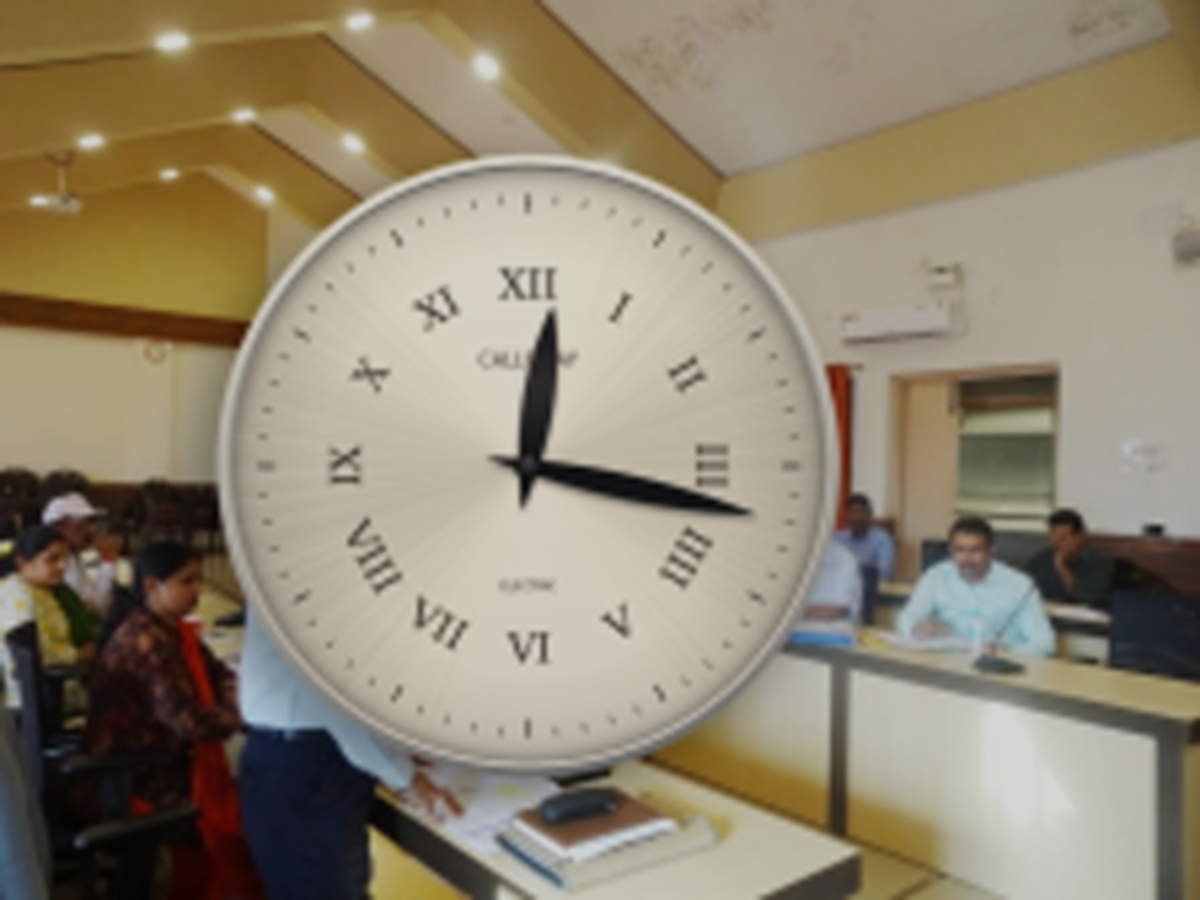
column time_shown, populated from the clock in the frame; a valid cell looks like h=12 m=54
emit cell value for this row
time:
h=12 m=17
